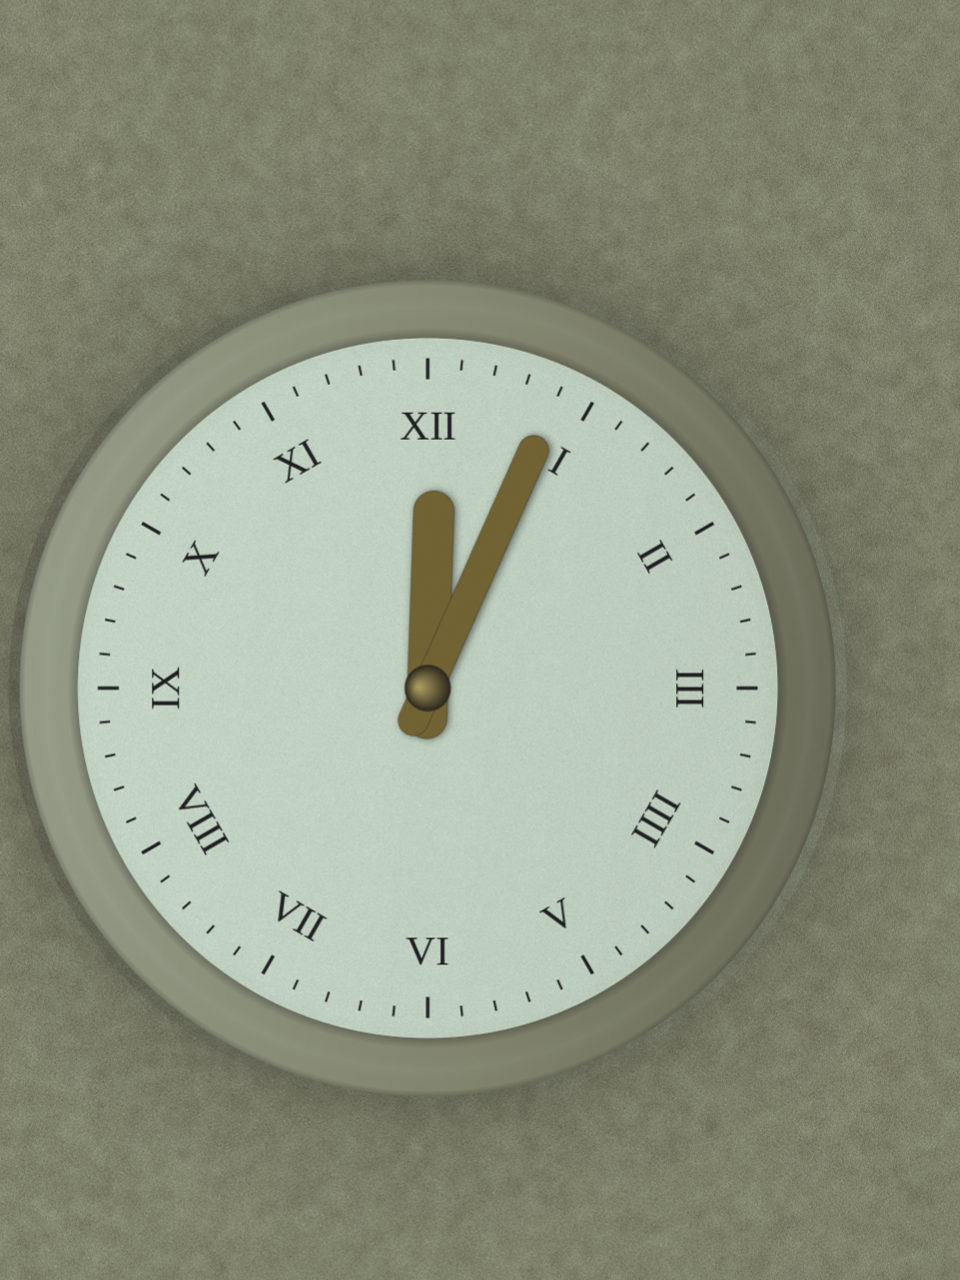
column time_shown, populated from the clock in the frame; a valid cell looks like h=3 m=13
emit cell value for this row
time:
h=12 m=4
